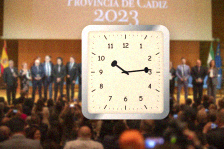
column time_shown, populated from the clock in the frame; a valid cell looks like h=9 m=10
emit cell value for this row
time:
h=10 m=14
